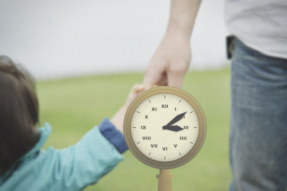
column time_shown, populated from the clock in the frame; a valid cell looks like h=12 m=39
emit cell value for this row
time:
h=3 m=9
